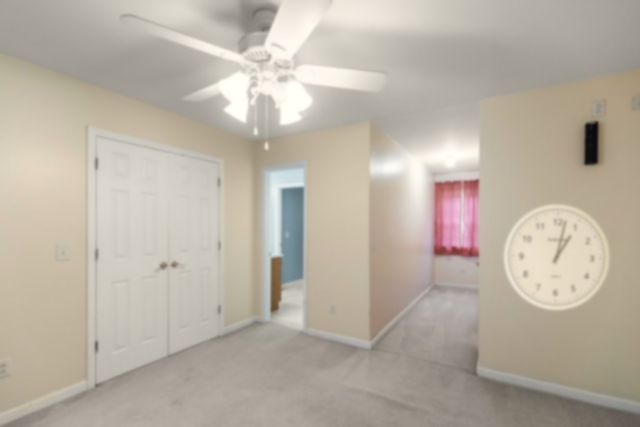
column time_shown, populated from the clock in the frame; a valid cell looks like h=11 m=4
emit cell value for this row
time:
h=1 m=2
